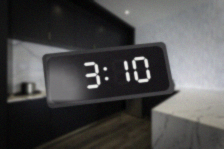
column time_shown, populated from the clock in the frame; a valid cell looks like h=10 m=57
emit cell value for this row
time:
h=3 m=10
